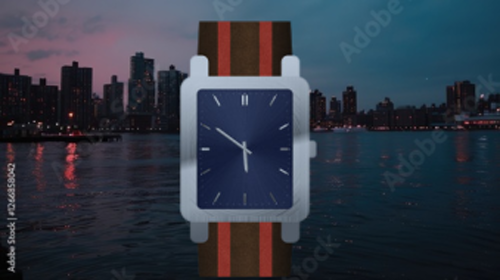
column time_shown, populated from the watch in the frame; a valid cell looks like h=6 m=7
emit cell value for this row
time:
h=5 m=51
